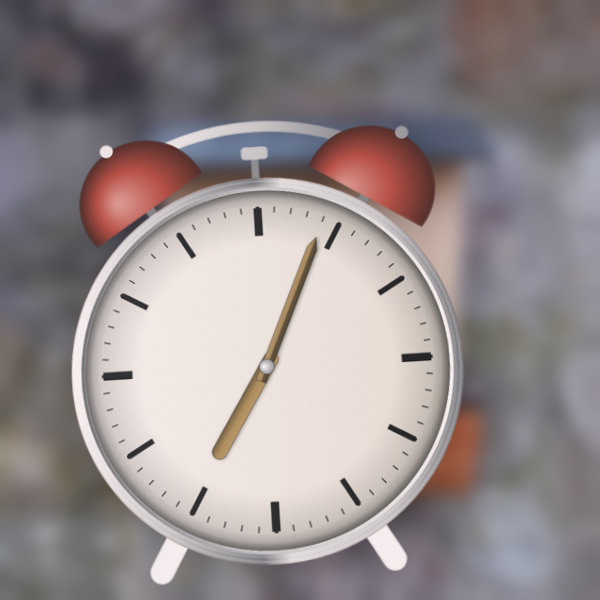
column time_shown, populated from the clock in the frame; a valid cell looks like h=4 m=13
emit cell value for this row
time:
h=7 m=4
